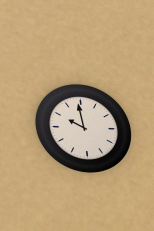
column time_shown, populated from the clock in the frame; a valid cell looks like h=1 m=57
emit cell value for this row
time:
h=9 m=59
